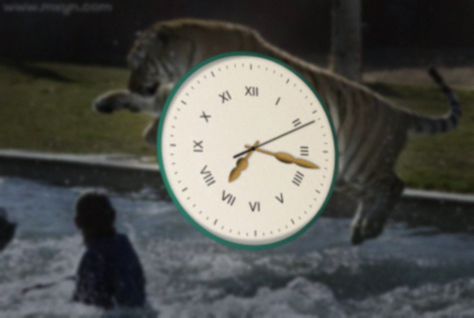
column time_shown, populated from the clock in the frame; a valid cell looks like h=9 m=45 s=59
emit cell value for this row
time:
h=7 m=17 s=11
